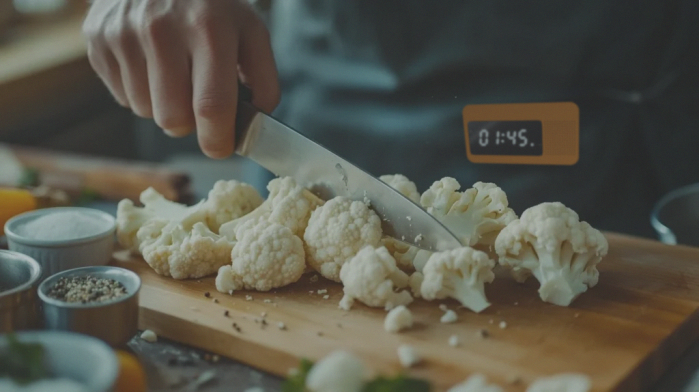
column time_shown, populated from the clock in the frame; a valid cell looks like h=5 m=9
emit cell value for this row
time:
h=1 m=45
